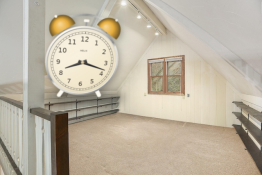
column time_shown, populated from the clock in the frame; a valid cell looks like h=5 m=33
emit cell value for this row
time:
h=8 m=18
